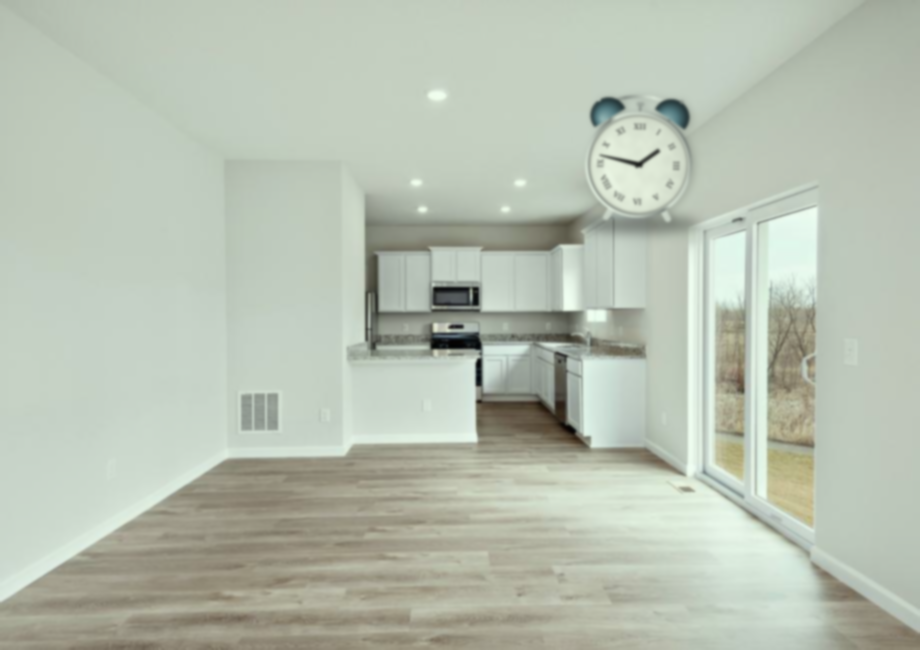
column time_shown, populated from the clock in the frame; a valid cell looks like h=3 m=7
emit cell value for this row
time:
h=1 m=47
